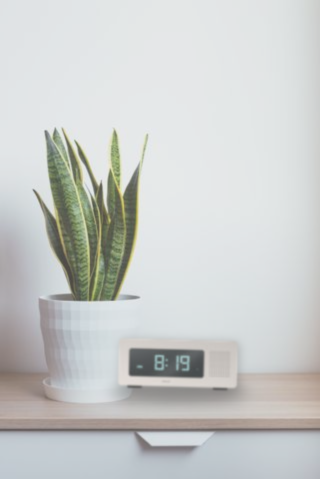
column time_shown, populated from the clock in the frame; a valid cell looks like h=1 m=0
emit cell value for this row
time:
h=8 m=19
